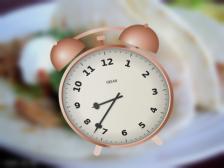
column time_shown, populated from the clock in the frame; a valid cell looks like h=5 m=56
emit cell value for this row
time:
h=8 m=37
